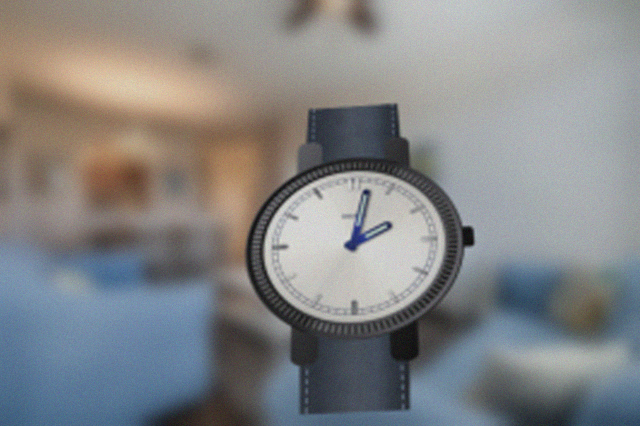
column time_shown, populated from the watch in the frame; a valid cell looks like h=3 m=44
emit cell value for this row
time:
h=2 m=2
